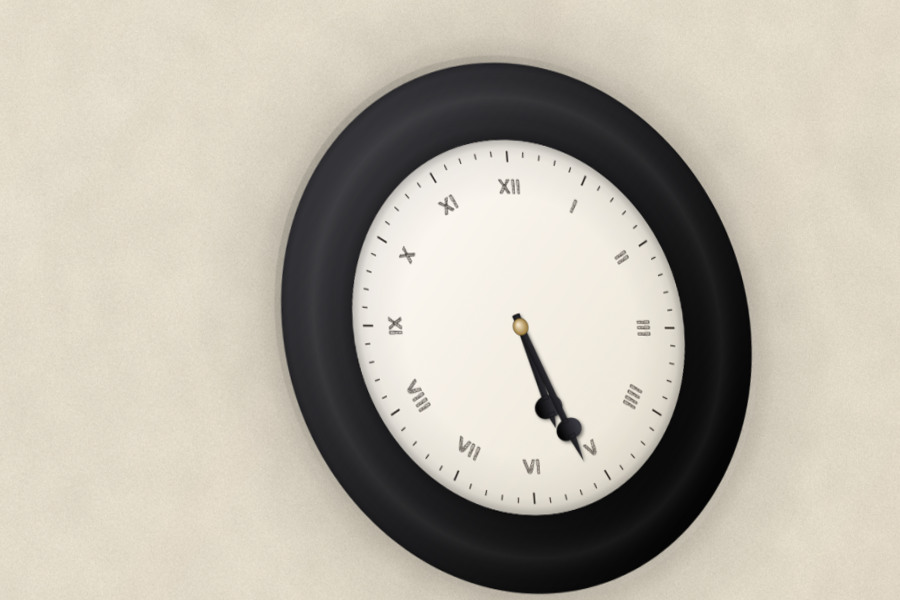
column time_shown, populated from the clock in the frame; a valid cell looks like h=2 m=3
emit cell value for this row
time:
h=5 m=26
